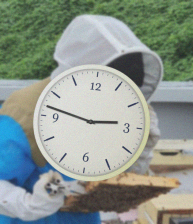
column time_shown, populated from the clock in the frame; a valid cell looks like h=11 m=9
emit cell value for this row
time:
h=2 m=47
